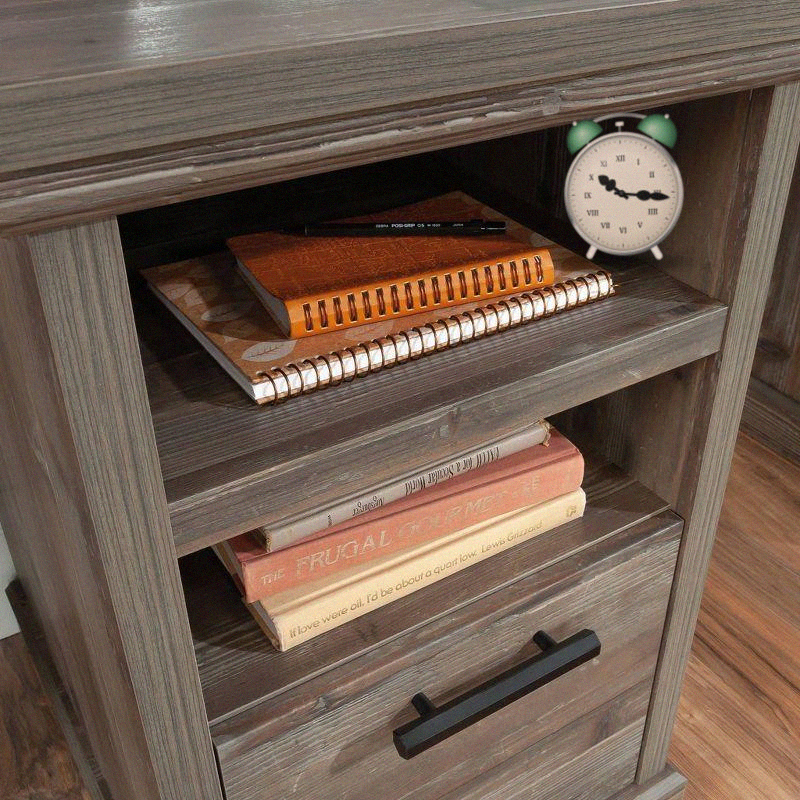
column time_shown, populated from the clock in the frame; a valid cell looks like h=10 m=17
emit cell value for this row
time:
h=10 m=16
